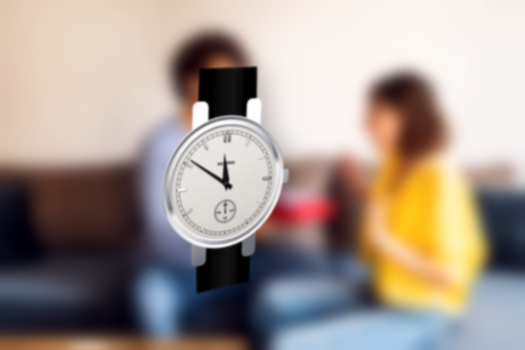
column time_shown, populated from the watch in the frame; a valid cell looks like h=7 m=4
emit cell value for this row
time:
h=11 m=51
